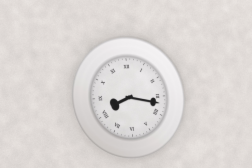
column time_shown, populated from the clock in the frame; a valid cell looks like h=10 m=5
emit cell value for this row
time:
h=8 m=17
